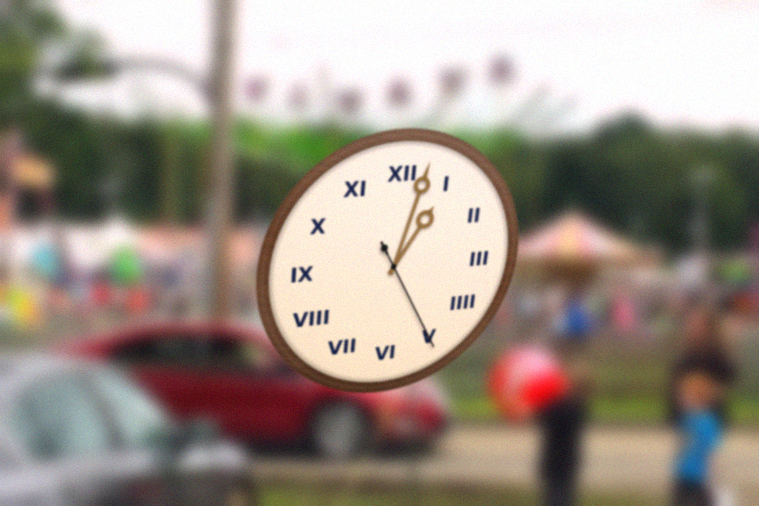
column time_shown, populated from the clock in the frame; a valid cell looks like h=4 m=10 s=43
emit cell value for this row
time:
h=1 m=2 s=25
